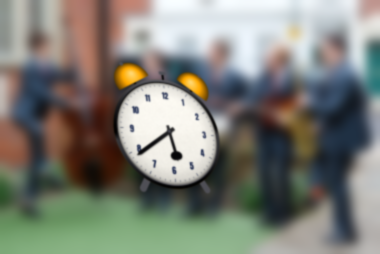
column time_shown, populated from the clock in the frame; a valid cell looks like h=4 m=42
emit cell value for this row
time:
h=5 m=39
